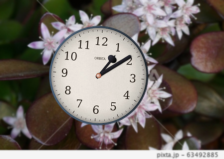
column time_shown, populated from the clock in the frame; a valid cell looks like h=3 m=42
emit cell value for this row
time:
h=1 m=9
